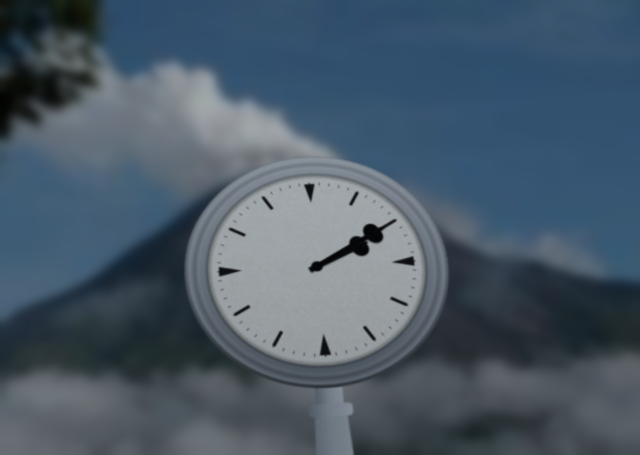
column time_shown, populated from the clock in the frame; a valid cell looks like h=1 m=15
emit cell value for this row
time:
h=2 m=10
